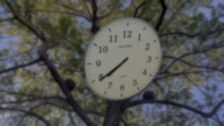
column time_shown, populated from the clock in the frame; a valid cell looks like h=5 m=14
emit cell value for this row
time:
h=7 m=39
